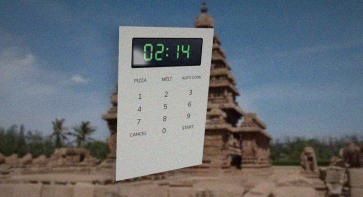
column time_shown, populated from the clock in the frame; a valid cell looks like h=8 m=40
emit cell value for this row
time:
h=2 m=14
